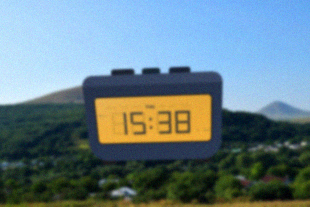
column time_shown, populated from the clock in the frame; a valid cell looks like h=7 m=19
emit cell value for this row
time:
h=15 m=38
